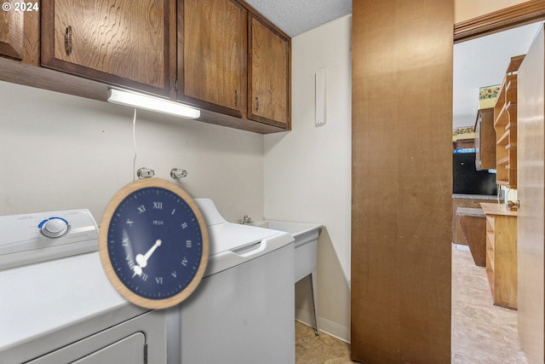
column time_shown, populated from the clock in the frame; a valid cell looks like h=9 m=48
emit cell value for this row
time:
h=7 m=37
